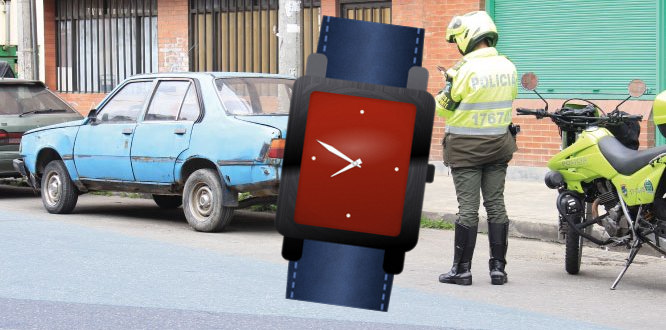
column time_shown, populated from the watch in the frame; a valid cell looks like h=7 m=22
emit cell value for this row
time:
h=7 m=49
